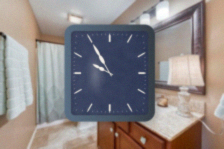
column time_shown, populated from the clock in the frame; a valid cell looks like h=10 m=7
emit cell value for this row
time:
h=9 m=55
